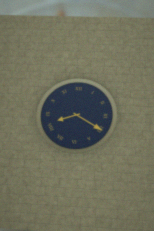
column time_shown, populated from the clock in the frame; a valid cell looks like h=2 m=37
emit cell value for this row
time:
h=8 m=20
